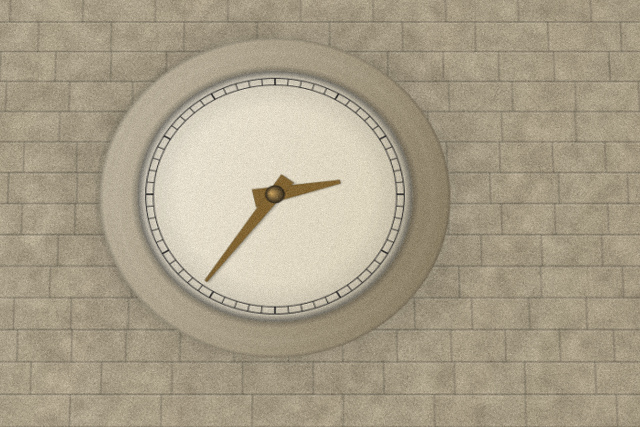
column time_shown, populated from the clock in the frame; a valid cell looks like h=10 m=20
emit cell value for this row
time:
h=2 m=36
